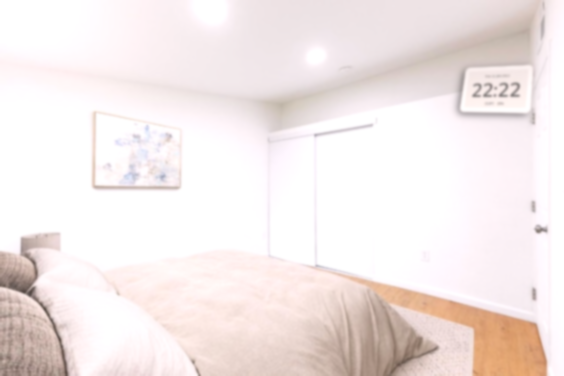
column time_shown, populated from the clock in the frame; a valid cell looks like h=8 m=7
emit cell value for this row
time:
h=22 m=22
